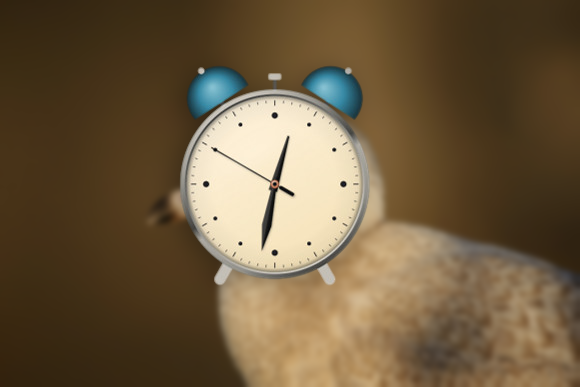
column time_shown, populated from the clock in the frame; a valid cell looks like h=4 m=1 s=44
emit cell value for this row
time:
h=12 m=31 s=50
